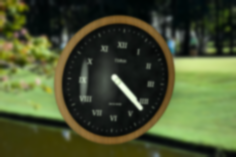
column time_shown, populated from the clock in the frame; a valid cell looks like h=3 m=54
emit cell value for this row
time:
h=4 m=22
